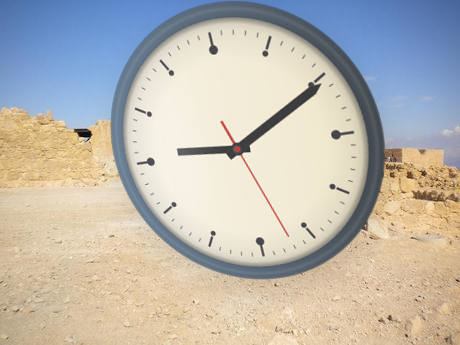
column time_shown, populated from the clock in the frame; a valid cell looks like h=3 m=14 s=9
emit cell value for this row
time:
h=9 m=10 s=27
